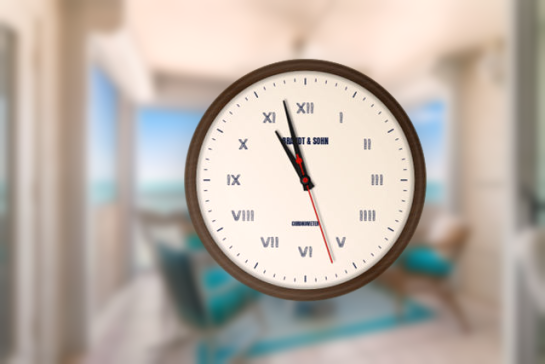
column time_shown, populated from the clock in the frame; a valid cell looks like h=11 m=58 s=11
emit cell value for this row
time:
h=10 m=57 s=27
